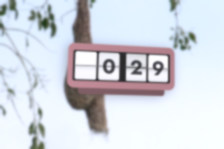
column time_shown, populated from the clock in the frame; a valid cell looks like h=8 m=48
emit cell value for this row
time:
h=0 m=29
